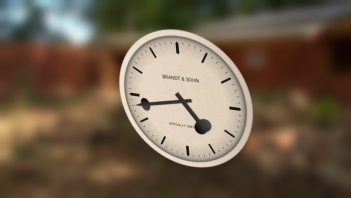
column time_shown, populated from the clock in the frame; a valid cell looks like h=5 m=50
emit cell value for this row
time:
h=4 m=43
